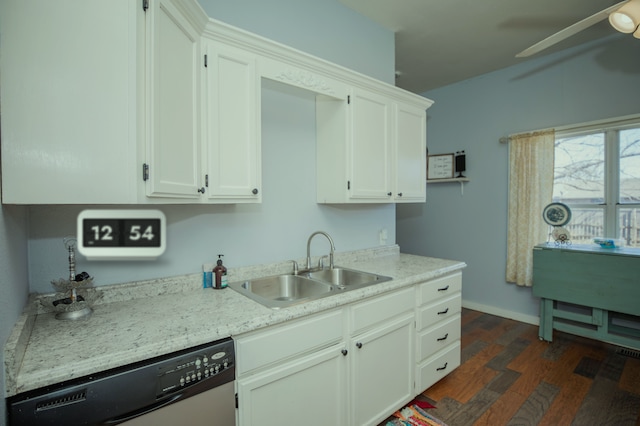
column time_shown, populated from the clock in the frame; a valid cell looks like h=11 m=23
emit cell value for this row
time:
h=12 m=54
